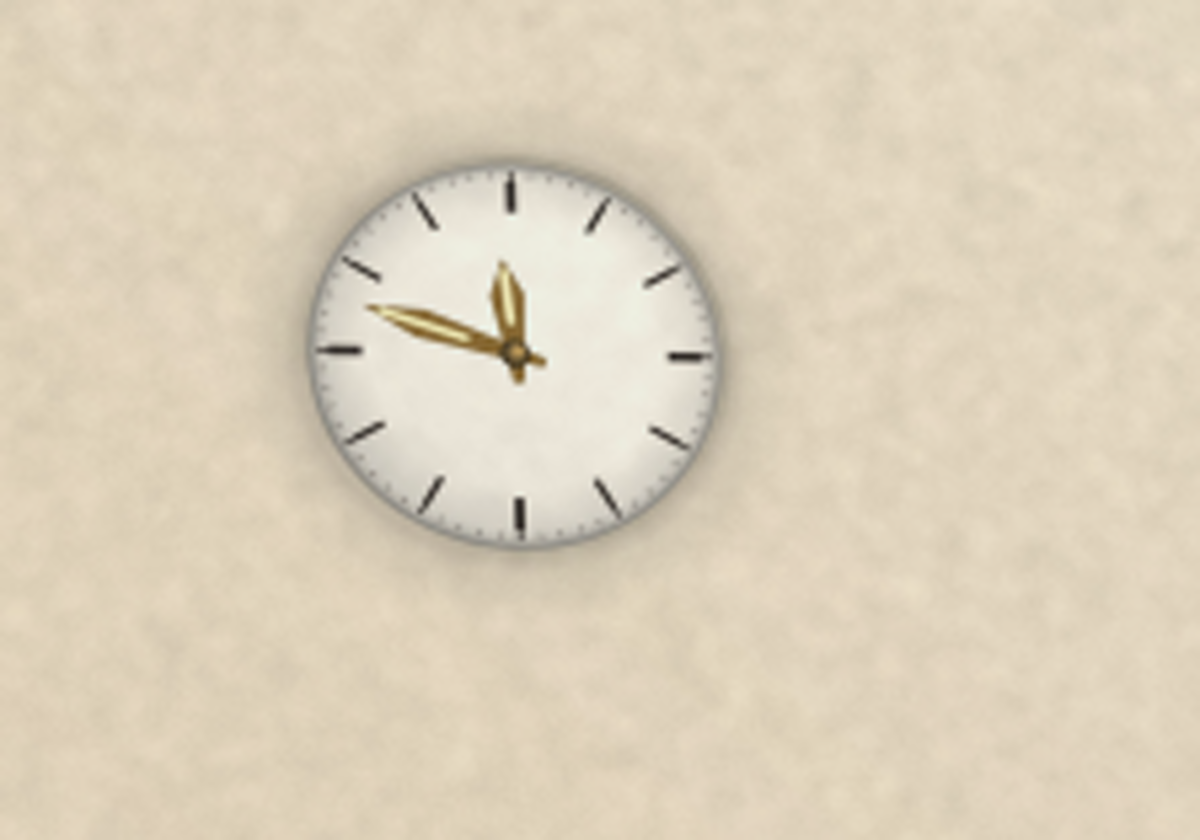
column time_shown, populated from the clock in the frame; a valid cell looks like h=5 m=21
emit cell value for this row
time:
h=11 m=48
